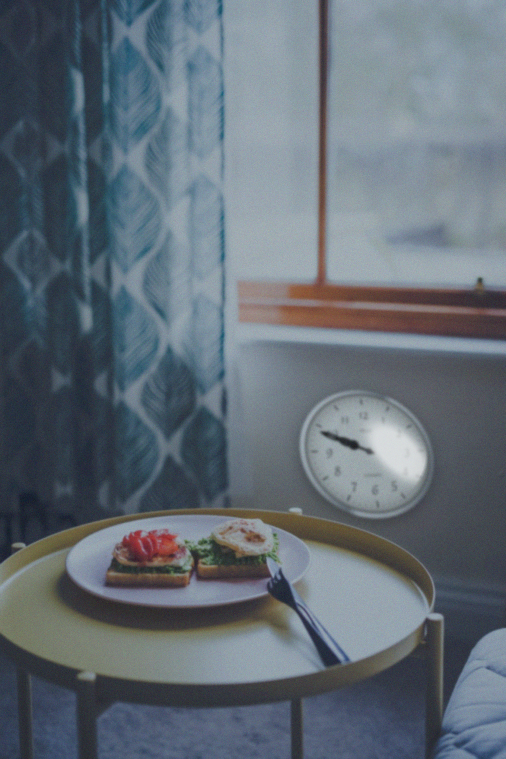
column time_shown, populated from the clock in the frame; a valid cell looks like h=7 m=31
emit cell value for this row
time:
h=9 m=49
